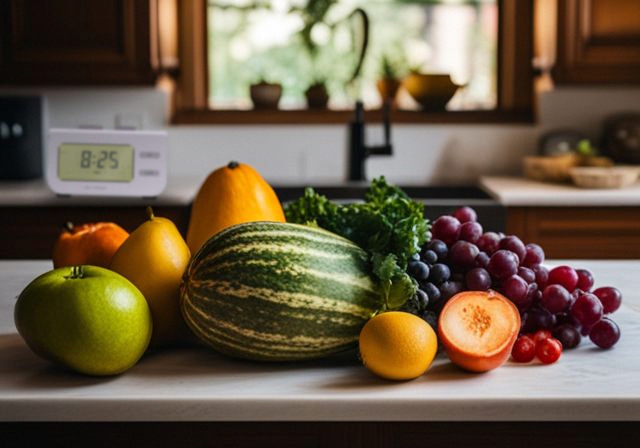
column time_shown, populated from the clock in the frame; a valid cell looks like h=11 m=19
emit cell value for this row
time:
h=8 m=25
